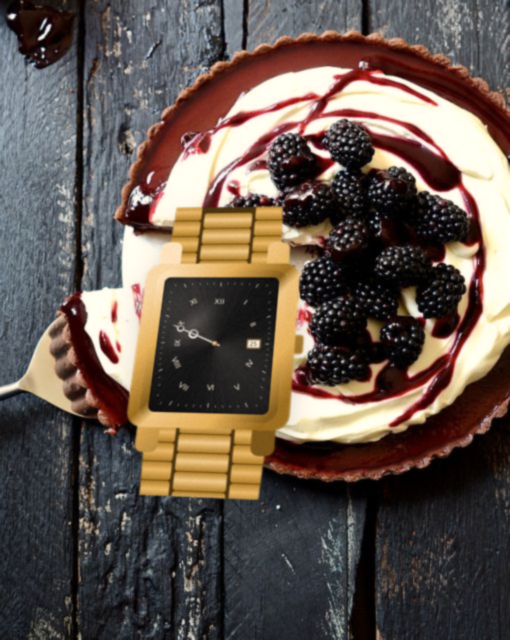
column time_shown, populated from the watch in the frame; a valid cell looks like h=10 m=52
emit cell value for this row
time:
h=9 m=49
